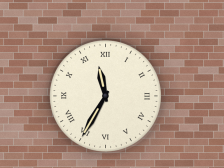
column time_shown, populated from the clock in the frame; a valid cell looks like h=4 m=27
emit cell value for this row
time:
h=11 m=35
